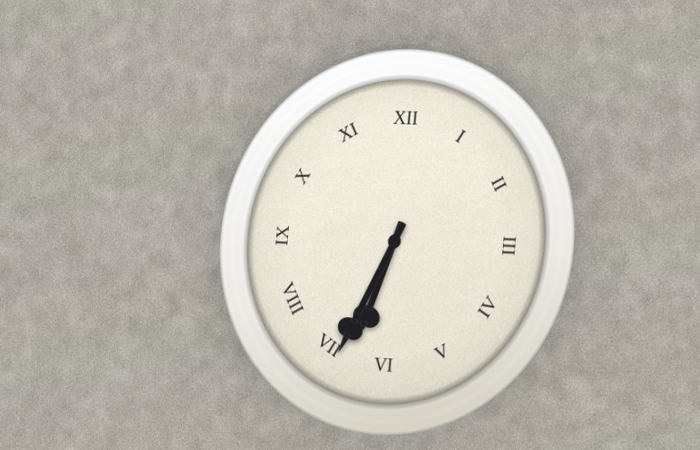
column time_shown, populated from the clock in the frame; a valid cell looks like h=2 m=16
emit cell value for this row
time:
h=6 m=34
